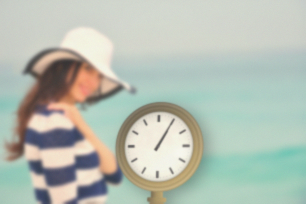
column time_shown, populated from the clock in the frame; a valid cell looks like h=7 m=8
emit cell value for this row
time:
h=1 m=5
